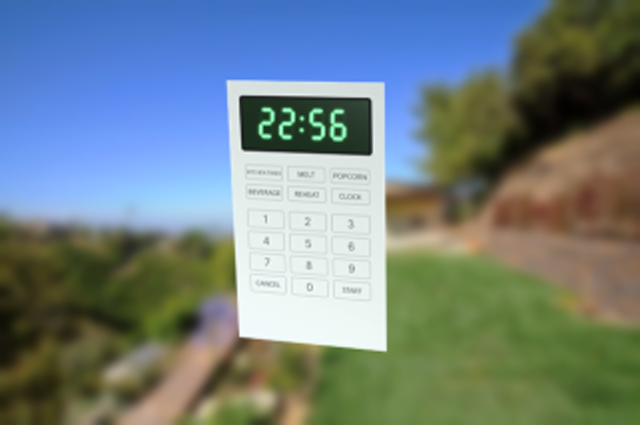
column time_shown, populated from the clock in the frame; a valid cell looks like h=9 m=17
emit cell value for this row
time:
h=22 m=56
